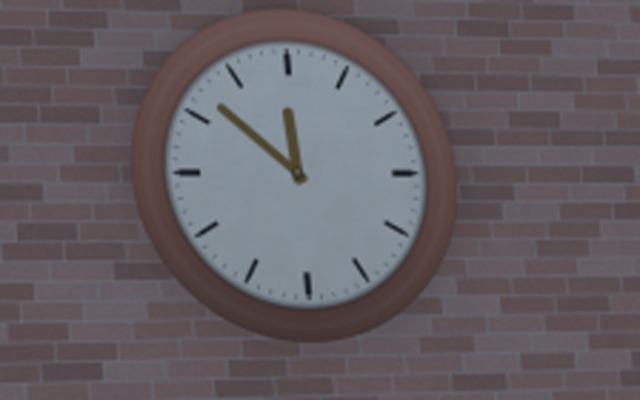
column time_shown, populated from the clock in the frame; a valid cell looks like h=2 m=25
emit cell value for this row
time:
h=11 m=52
